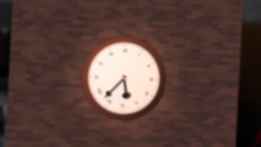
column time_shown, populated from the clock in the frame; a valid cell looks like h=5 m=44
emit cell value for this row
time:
h=5 m=37
